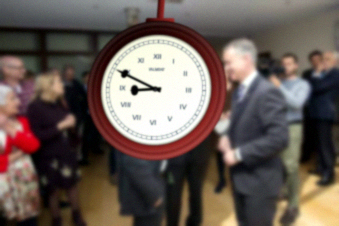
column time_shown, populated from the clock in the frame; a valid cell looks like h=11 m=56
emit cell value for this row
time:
h=8 m=49
